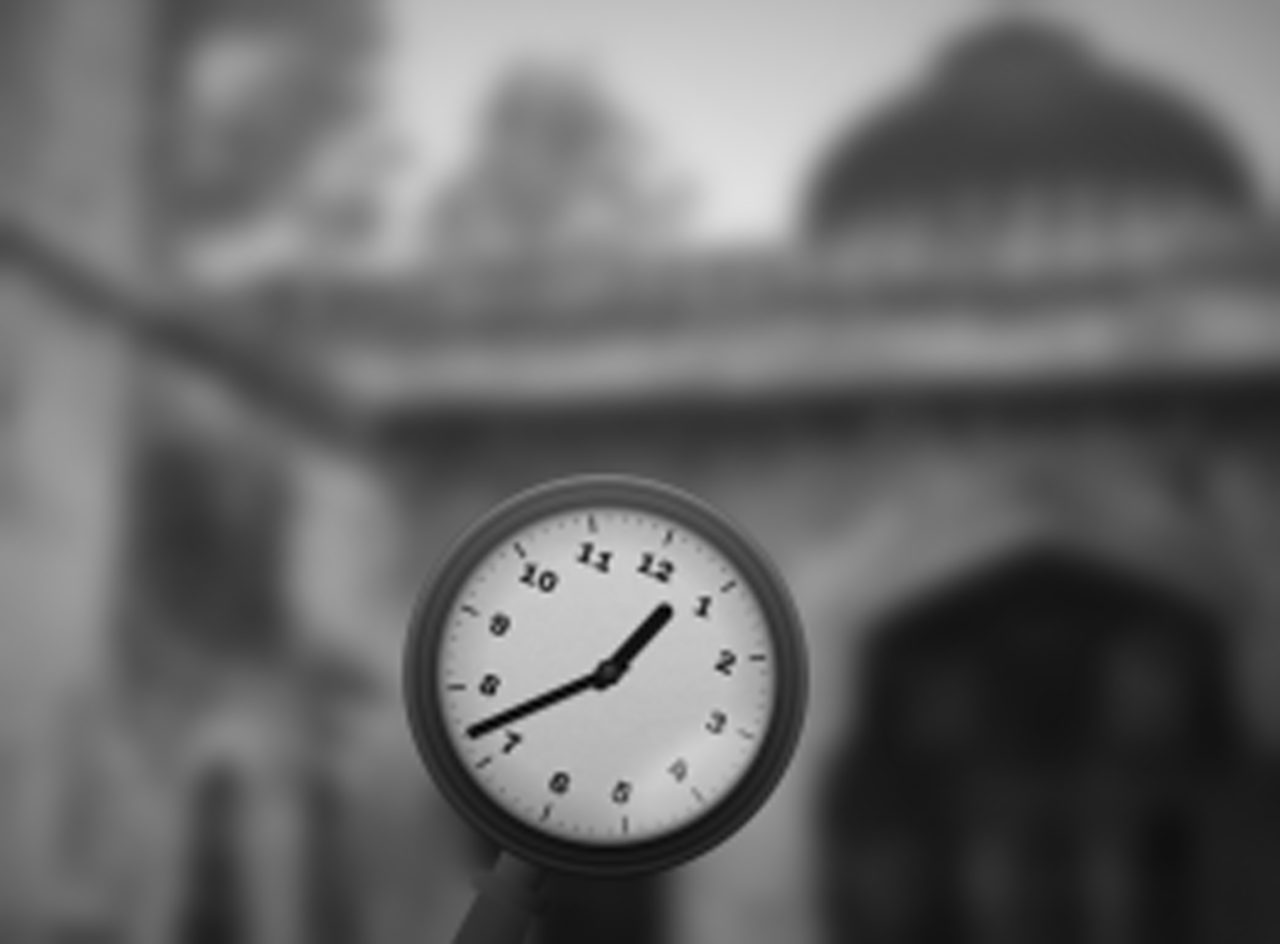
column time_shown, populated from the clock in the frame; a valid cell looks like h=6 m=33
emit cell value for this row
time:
h=12 m=37
